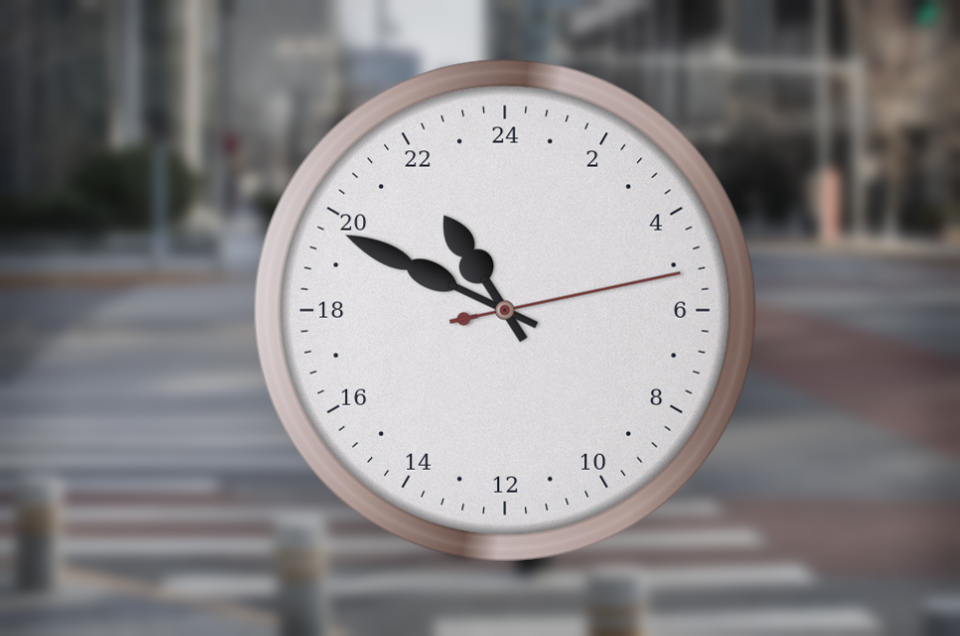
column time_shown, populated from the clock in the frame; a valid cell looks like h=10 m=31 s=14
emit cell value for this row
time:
h=21 m=49 s=13
